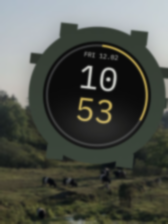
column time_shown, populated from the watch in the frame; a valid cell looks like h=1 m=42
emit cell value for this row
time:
h=10 m=53
